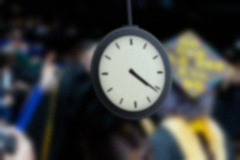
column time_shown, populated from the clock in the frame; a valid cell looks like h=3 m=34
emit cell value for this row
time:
h=4 m=21
